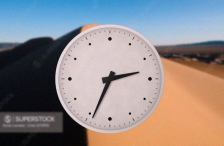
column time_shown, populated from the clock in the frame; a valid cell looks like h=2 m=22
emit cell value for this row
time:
h=2 m=34
